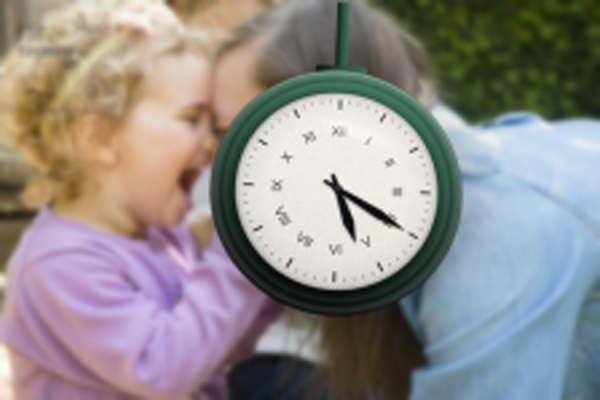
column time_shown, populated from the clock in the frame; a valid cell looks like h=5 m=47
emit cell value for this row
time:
h=5 m=20
